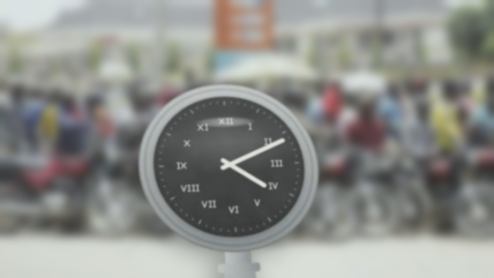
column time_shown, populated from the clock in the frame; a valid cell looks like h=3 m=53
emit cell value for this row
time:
h=4 m=11
